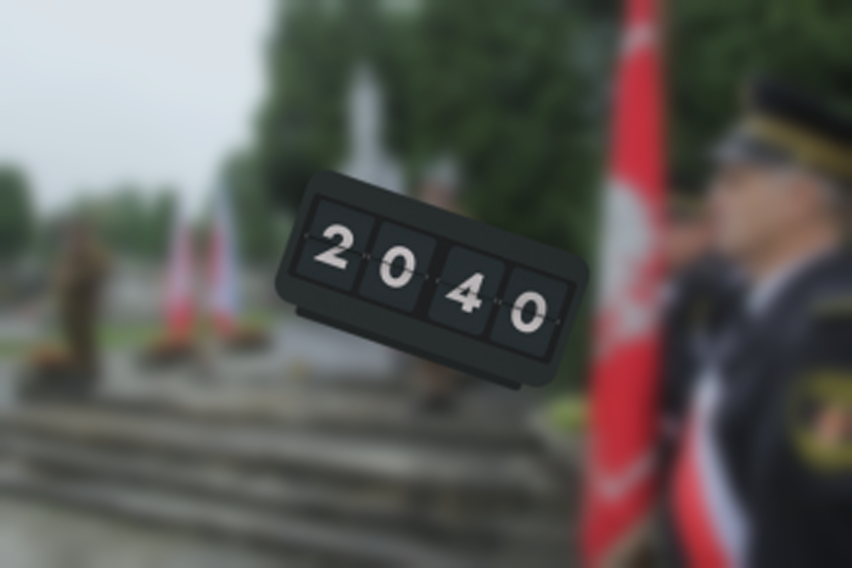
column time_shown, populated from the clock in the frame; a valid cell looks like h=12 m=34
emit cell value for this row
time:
h=20 m=40
